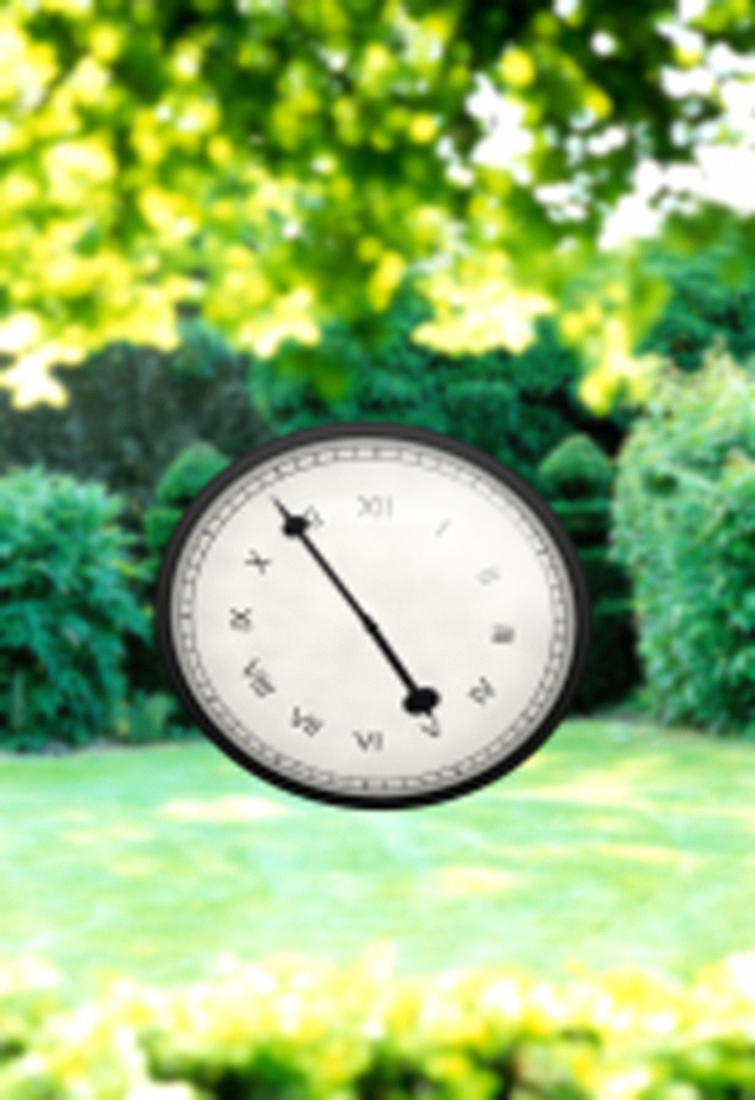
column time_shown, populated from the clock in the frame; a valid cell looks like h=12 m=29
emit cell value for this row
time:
h=4 m=54
